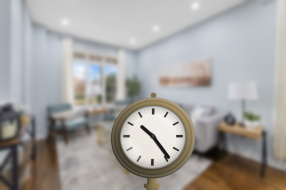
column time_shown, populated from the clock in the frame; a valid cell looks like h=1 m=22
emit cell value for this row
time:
h=10 m=24
